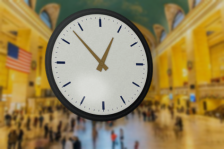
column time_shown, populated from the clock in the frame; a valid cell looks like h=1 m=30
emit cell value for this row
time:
h=12 m=53
